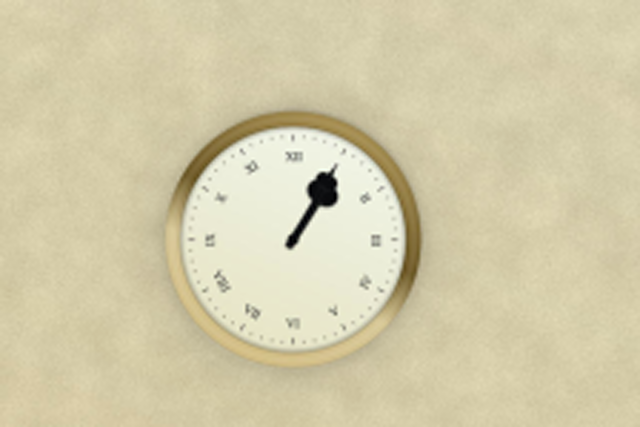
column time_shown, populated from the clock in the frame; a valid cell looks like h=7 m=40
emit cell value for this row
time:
h=1 m=5
